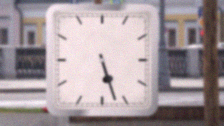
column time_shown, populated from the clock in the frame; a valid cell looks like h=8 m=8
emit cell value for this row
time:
h=5 m=27
